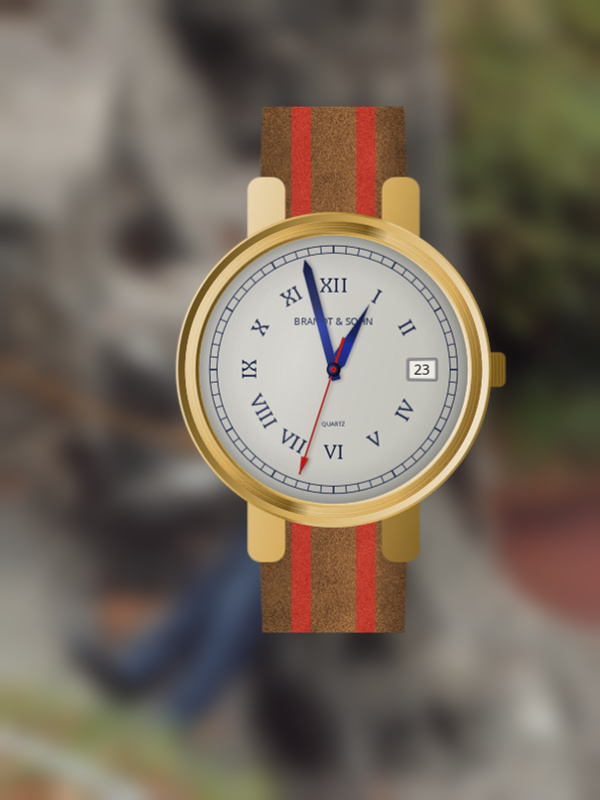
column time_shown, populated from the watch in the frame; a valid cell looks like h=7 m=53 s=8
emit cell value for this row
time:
h=12 m=57 s=33
